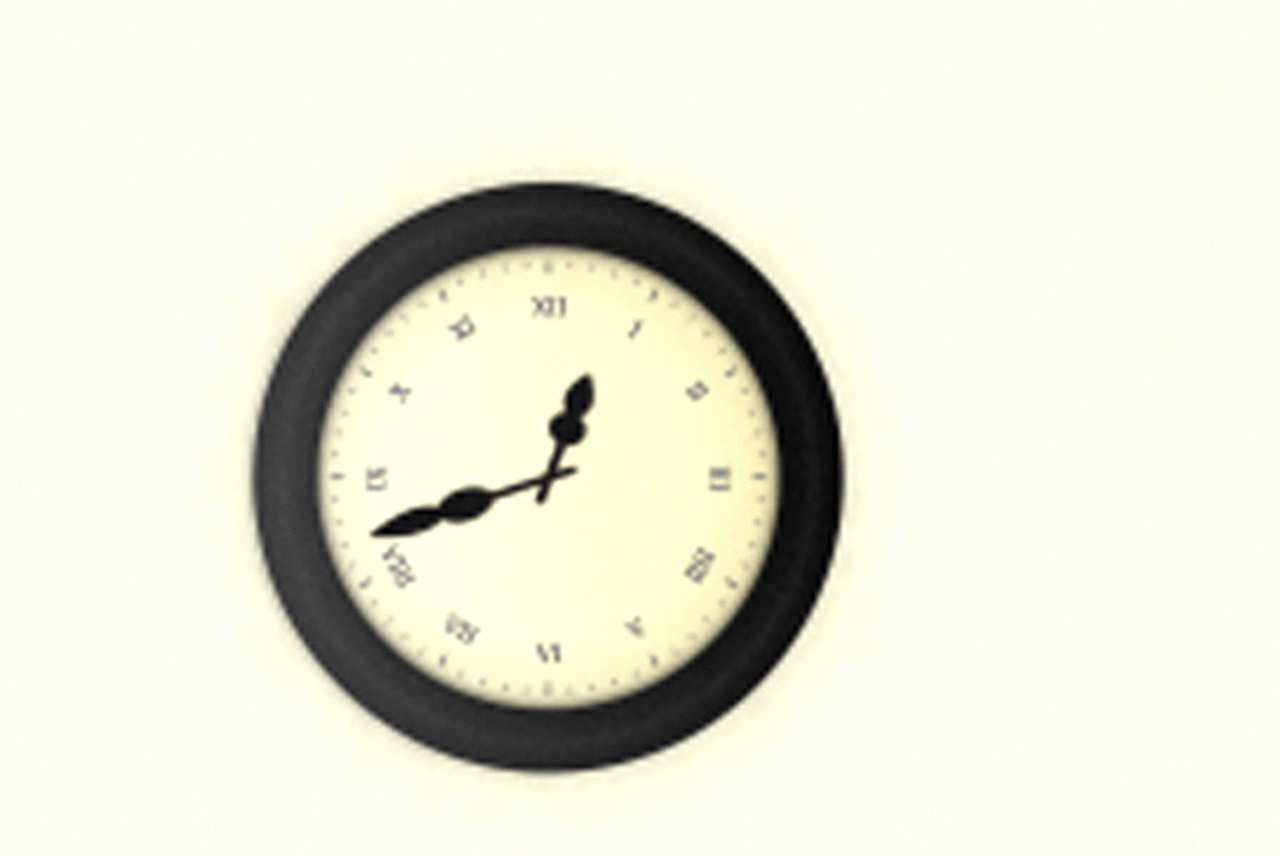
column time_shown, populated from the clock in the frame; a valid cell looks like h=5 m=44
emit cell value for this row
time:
h=12 m=42
